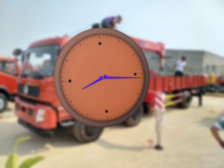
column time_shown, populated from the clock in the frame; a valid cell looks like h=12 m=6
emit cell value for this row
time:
h=8 m=16
